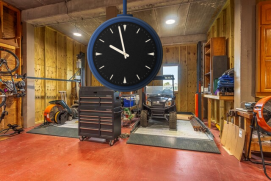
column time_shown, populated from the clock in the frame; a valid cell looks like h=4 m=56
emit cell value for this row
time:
h=9 m=58
